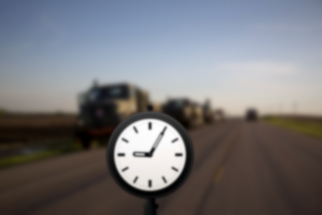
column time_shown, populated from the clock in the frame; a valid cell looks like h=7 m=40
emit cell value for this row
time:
h=9 m=5
